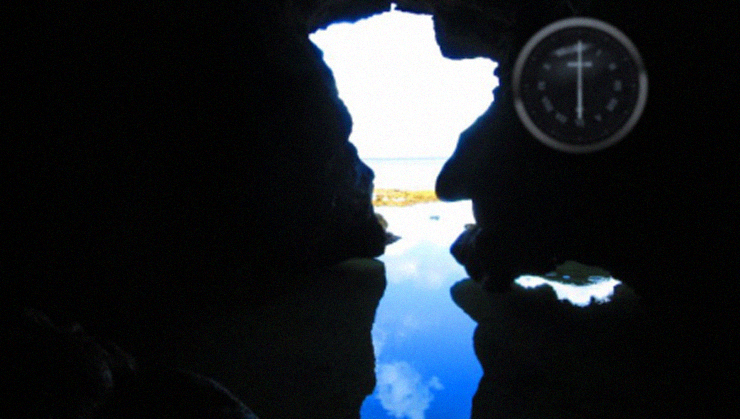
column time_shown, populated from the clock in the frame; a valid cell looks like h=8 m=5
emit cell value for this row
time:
h=6 m=0
